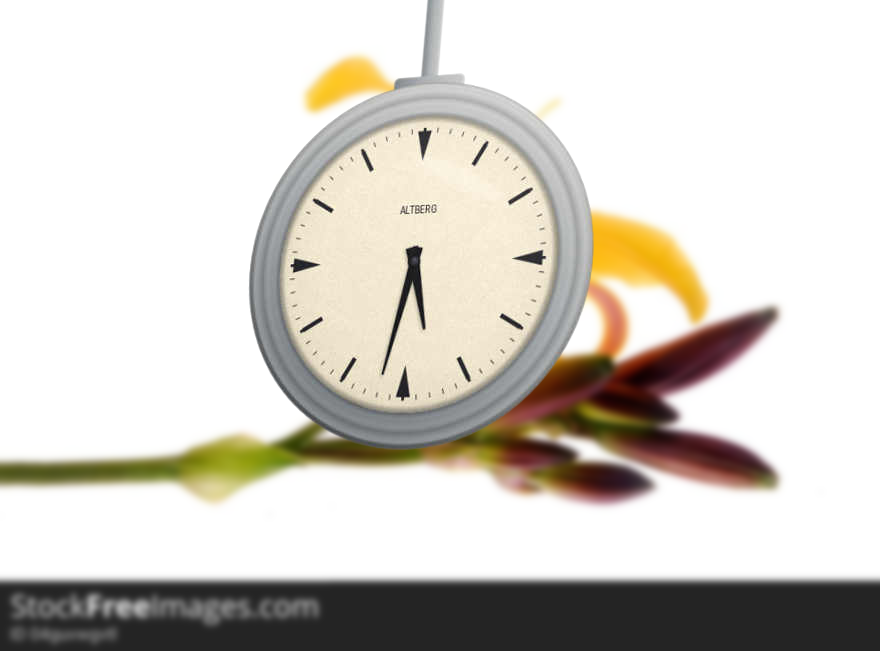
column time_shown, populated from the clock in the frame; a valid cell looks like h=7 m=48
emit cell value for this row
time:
h=5 m=32
